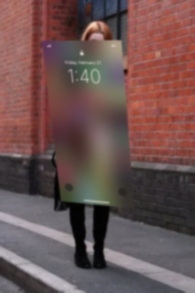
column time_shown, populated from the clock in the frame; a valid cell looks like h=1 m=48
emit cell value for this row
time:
h=1 m=40
